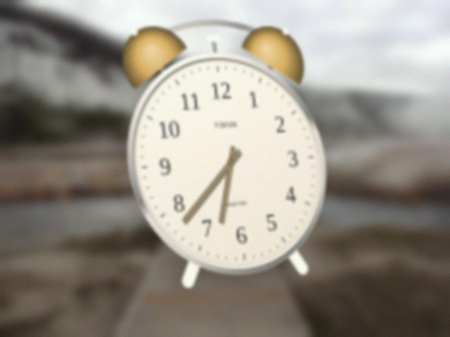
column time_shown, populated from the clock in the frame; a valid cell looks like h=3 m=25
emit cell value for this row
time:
h=6 m=38
